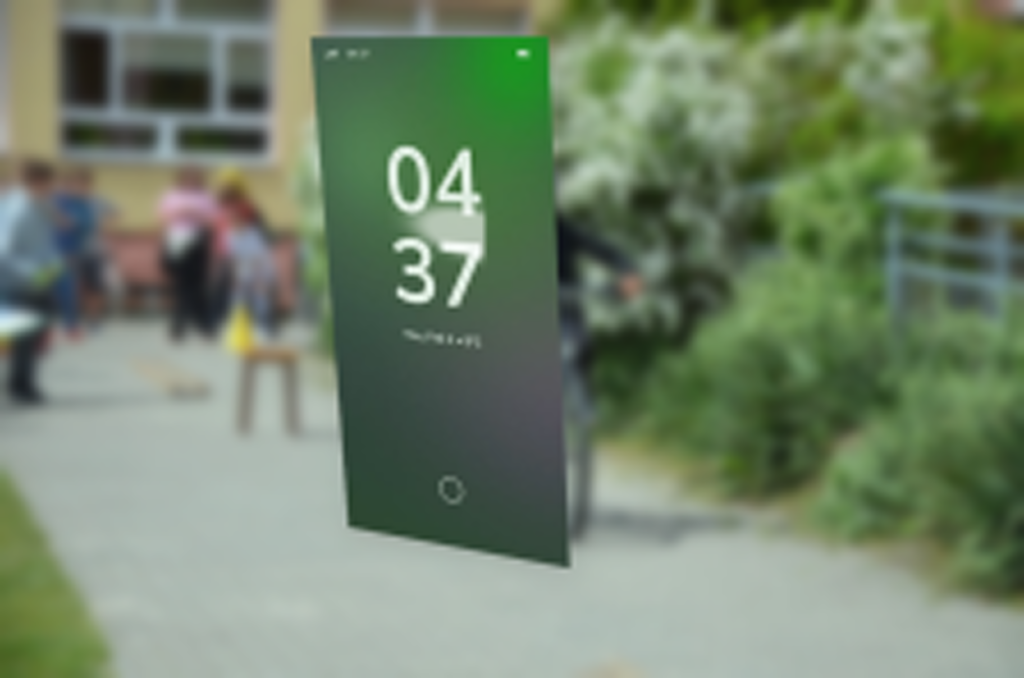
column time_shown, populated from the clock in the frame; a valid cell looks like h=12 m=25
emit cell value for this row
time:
h=4 m=37
